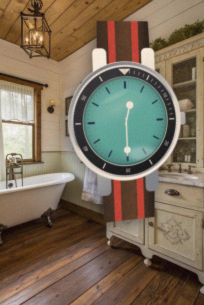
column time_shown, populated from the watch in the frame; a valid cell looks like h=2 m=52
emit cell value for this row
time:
h=12 m=30
